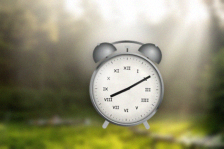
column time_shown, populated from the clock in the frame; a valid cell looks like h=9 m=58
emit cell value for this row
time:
h=8 m=10
